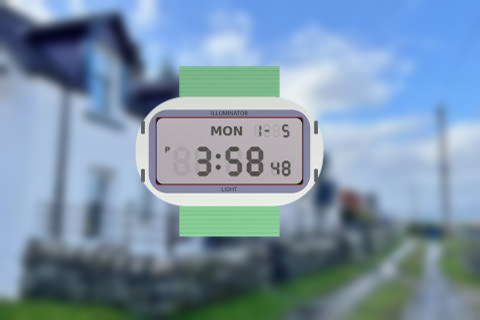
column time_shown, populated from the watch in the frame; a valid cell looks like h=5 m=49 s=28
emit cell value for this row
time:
h=3 m=58 s=48
